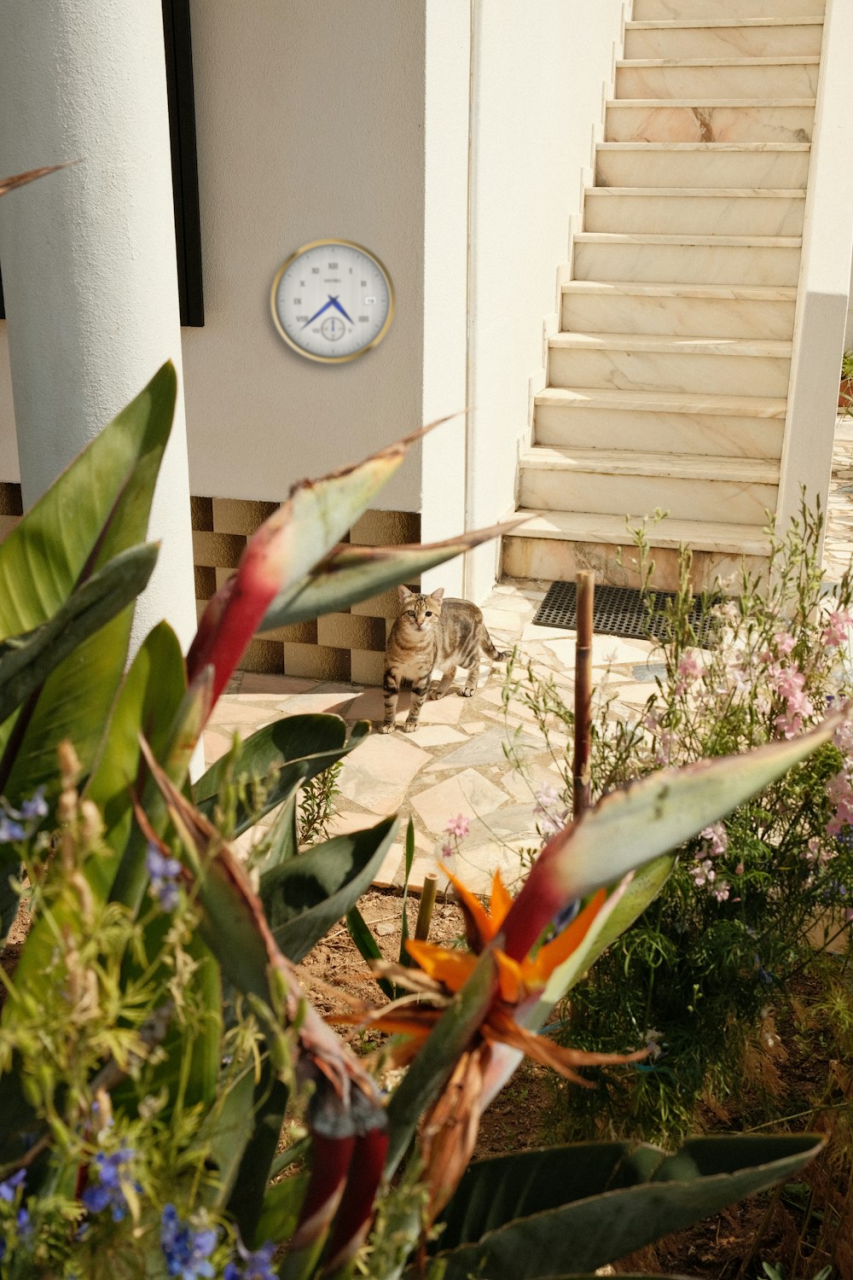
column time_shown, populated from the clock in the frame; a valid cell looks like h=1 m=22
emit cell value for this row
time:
h=4 m=38
